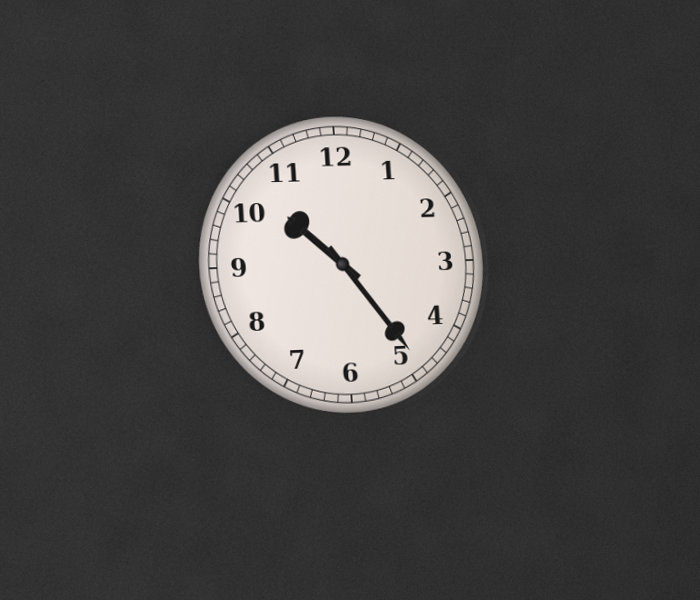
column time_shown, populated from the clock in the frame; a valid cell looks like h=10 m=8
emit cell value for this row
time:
h=10 m=24
